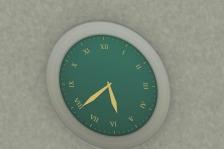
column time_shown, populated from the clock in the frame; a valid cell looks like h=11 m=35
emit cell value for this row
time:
h=5 m=39
